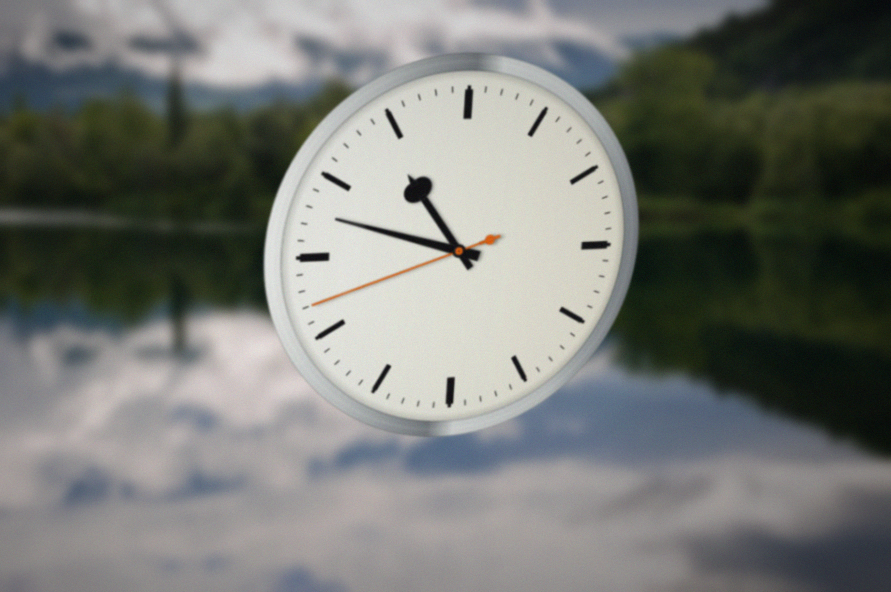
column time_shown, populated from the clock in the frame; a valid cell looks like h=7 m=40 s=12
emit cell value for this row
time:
h=10 m=47 s=42
